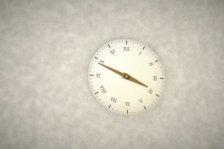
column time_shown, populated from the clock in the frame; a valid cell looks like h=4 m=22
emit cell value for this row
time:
h=3 m=49
